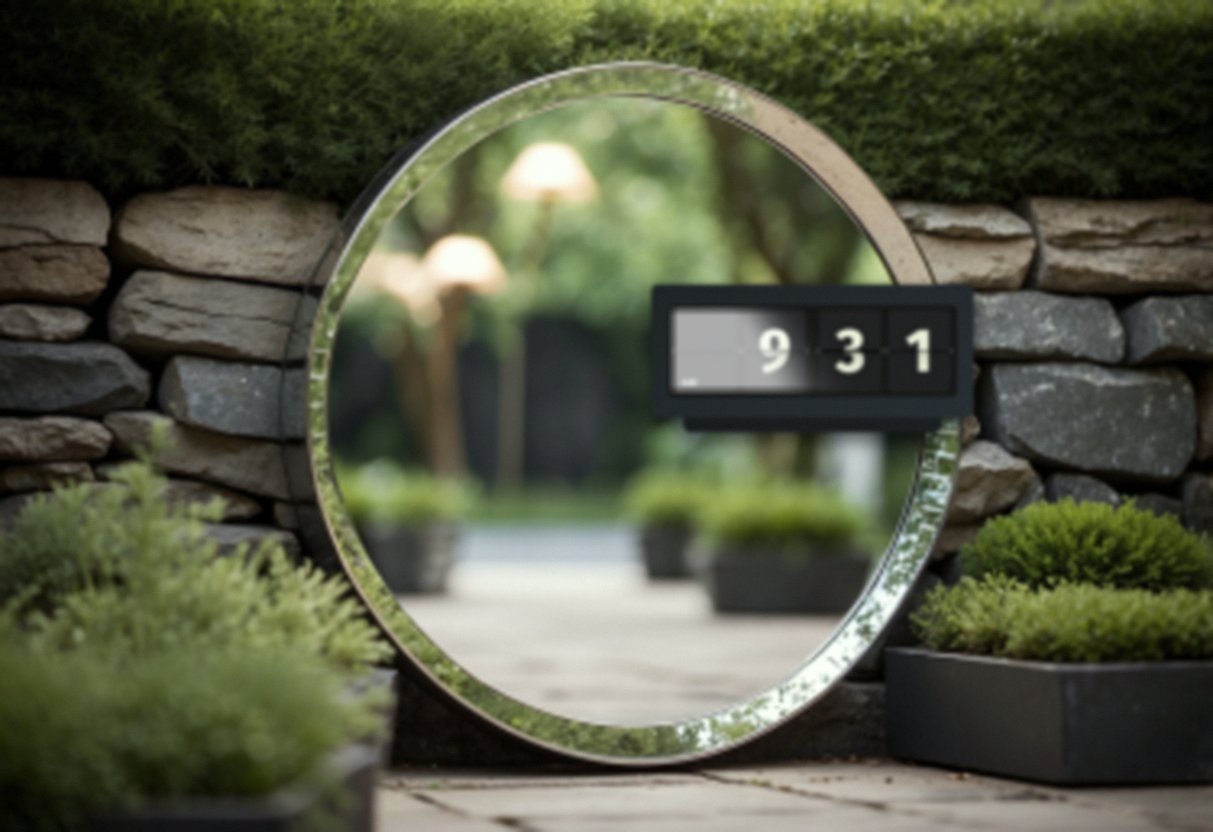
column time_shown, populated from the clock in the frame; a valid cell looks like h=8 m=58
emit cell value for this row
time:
h=9 m=31
